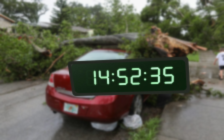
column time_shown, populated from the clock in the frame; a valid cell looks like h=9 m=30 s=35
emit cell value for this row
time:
h=14 m=52 s=35
